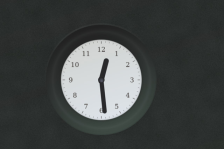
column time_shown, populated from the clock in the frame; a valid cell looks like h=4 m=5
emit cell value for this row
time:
h=12 m=29
